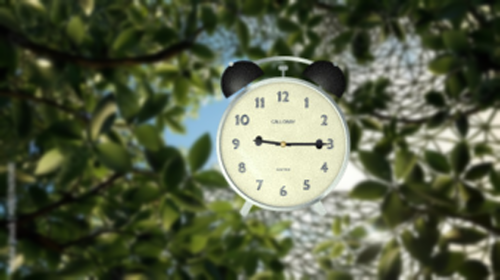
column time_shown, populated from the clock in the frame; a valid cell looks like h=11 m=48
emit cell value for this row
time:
h=9 m=15
